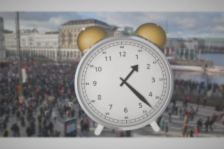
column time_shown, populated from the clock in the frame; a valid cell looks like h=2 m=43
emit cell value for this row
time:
h=1 m=23
